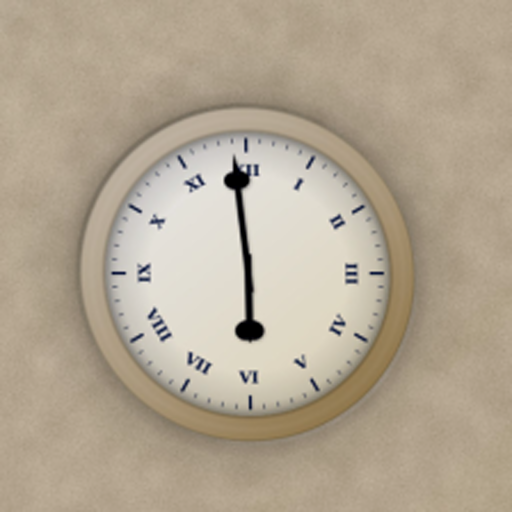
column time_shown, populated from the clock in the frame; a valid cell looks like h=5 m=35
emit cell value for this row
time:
h=5 m=59
